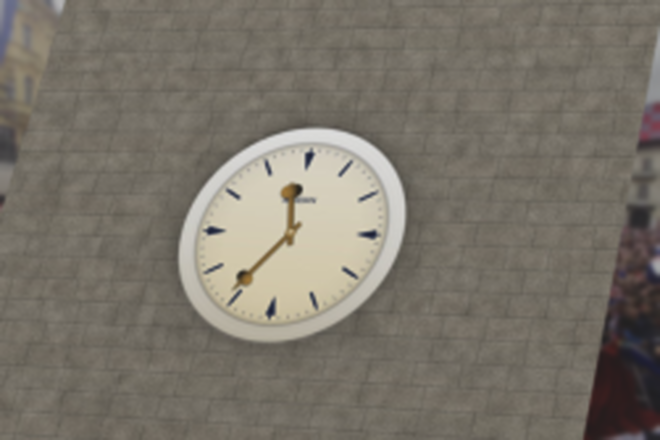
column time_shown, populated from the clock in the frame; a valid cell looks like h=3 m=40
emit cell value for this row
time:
h=11 m=36
